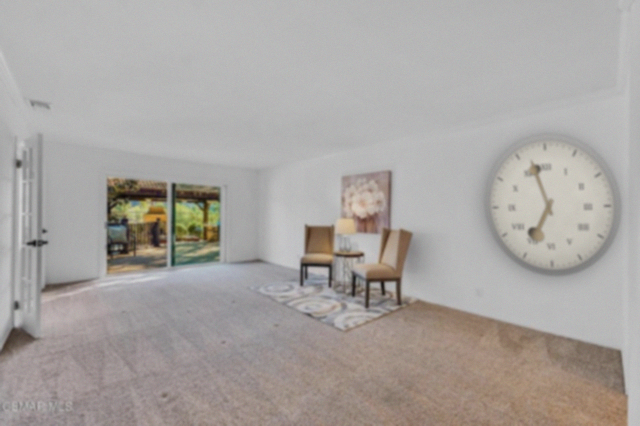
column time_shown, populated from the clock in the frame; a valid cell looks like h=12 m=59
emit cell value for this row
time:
h=6 m=57
